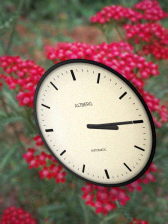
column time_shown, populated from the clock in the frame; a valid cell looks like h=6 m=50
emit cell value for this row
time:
h=3 m=15
